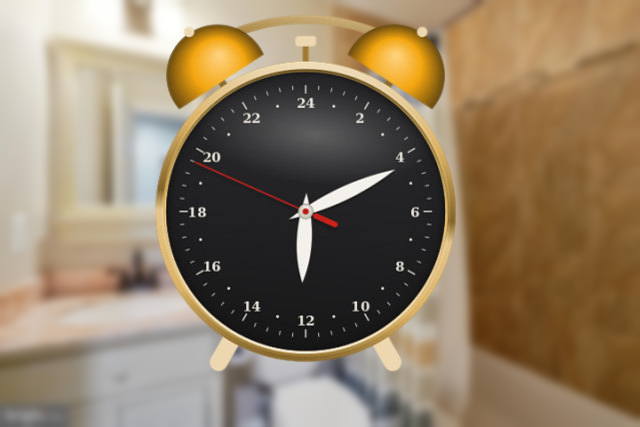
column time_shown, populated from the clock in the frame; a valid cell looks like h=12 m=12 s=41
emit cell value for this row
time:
h=12 m=10 s=49
